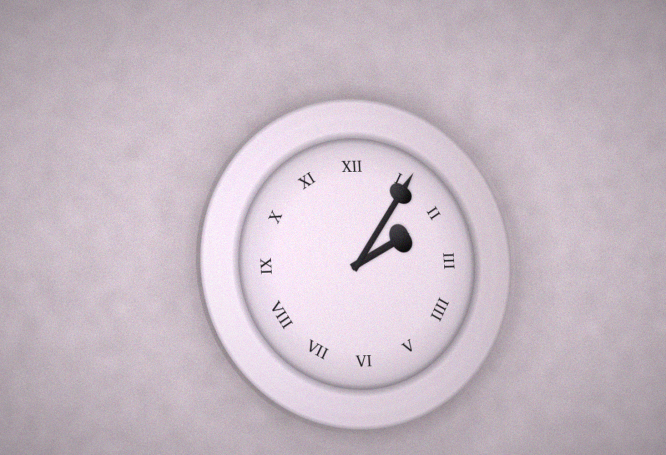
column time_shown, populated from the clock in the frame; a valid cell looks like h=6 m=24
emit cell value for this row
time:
h=2 m=6
